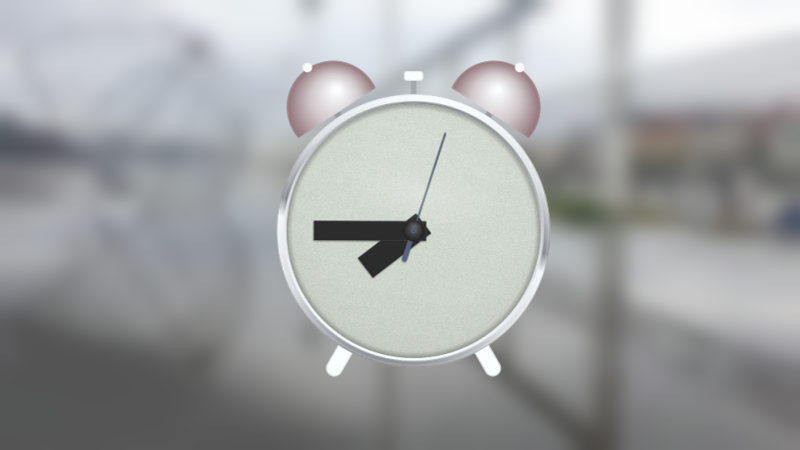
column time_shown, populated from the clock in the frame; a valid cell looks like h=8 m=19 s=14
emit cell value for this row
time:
h=7 m=45 s=3
